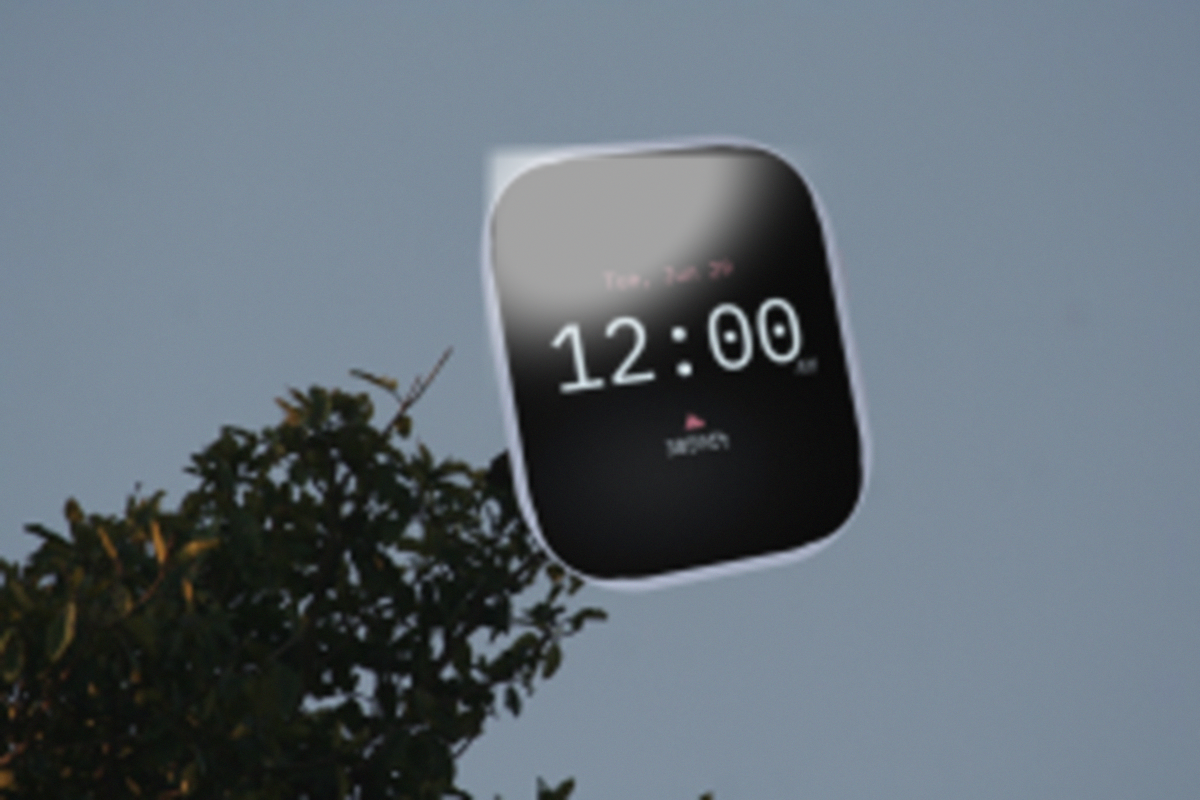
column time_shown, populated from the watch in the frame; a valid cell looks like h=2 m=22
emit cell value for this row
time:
h=12 m=0
